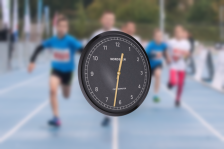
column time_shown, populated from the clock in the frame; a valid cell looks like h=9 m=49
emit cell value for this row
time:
h=12 m=32
